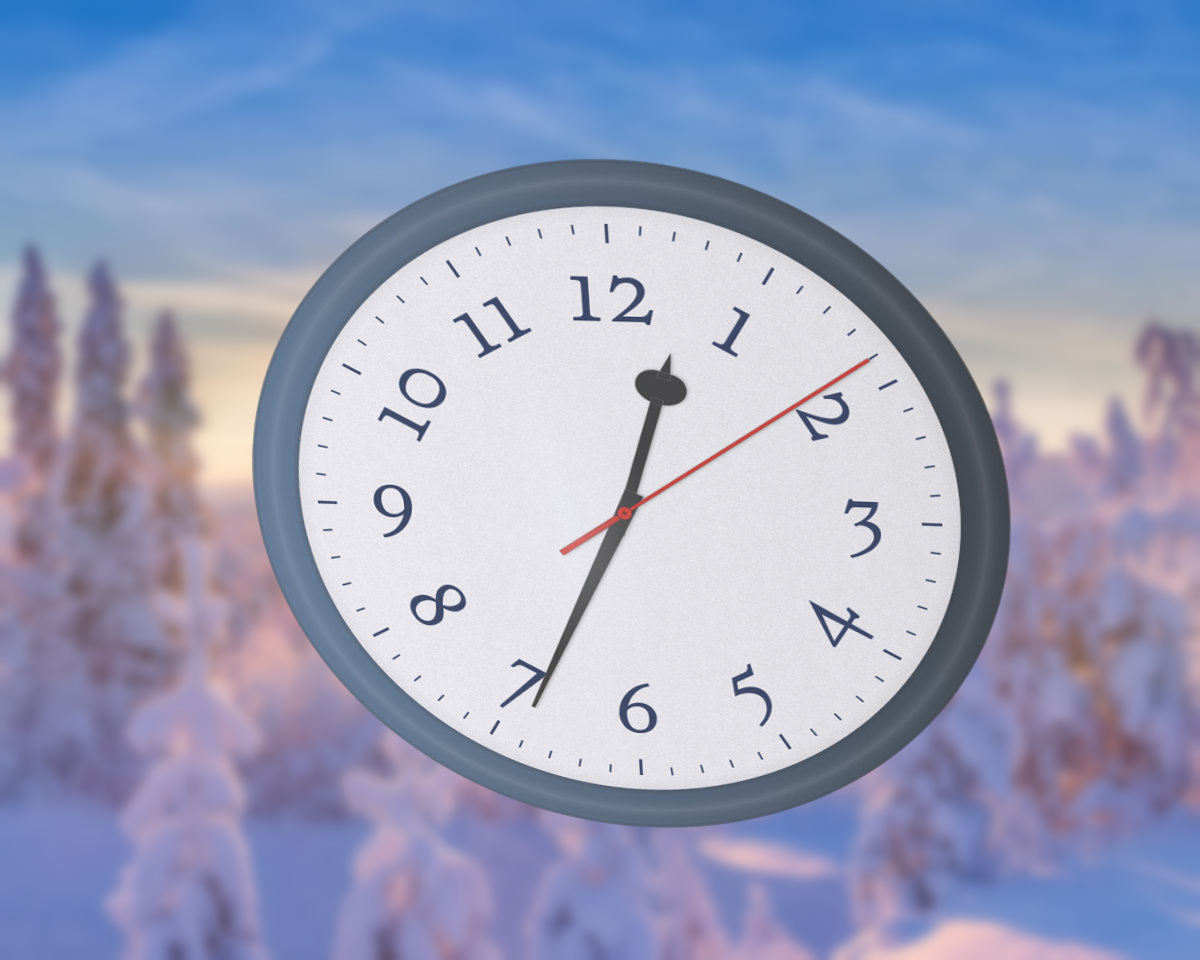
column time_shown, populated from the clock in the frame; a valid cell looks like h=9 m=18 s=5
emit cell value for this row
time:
h=12 m=34 s=9
